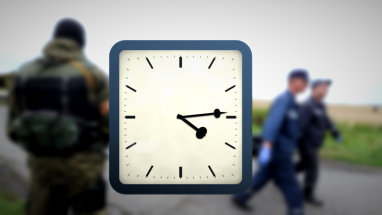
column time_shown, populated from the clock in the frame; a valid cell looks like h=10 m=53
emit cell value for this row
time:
h=4 m=14
